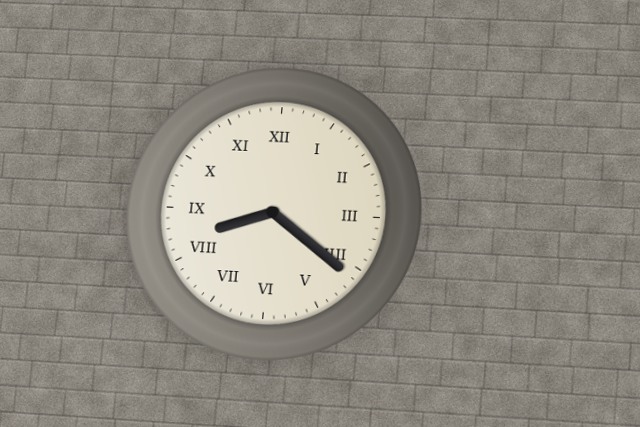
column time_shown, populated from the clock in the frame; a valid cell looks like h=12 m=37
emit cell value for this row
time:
h=8 m=21
